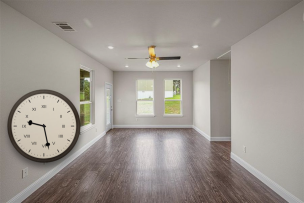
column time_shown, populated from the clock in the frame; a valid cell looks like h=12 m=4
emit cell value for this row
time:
h=9 m=28
